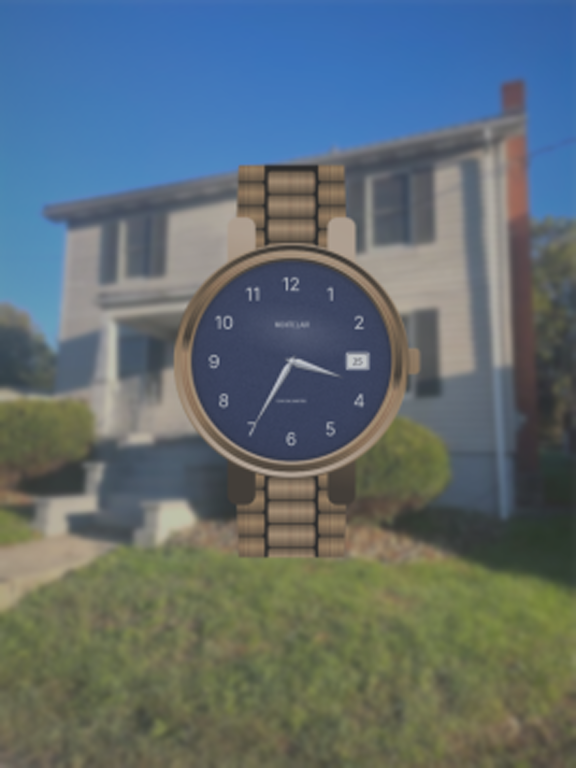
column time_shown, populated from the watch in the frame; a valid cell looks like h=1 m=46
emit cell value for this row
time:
h=3 m=35
